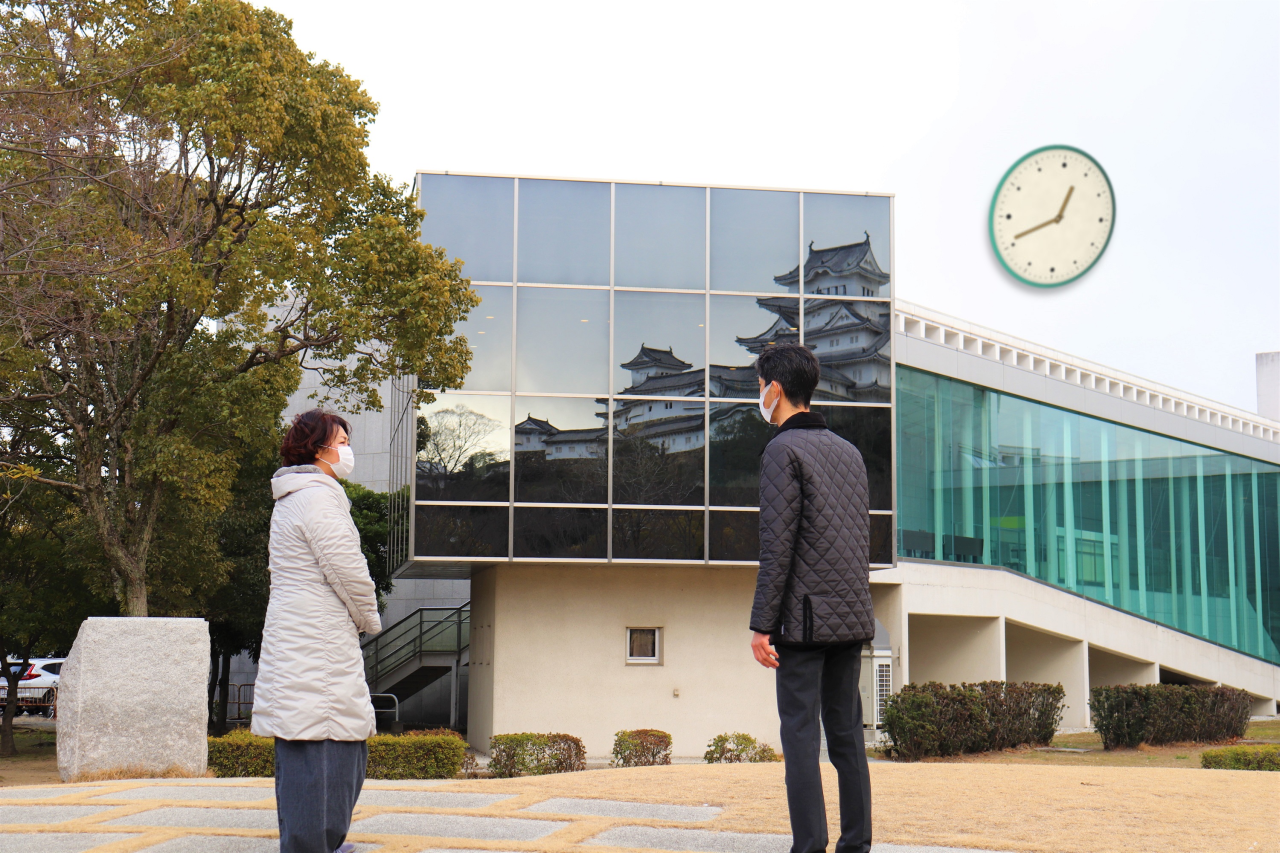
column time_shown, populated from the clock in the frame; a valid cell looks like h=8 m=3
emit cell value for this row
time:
h=12 m=41
